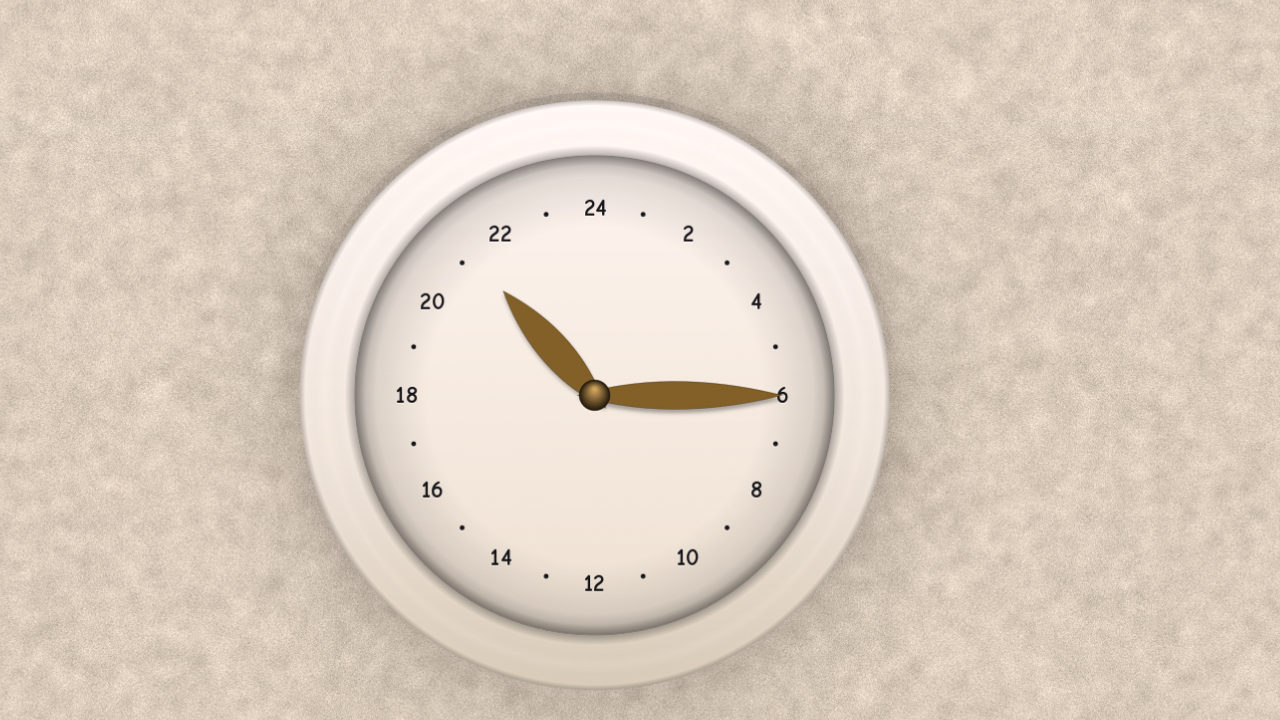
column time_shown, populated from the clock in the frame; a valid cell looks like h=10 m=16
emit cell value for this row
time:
h=21 m=15
